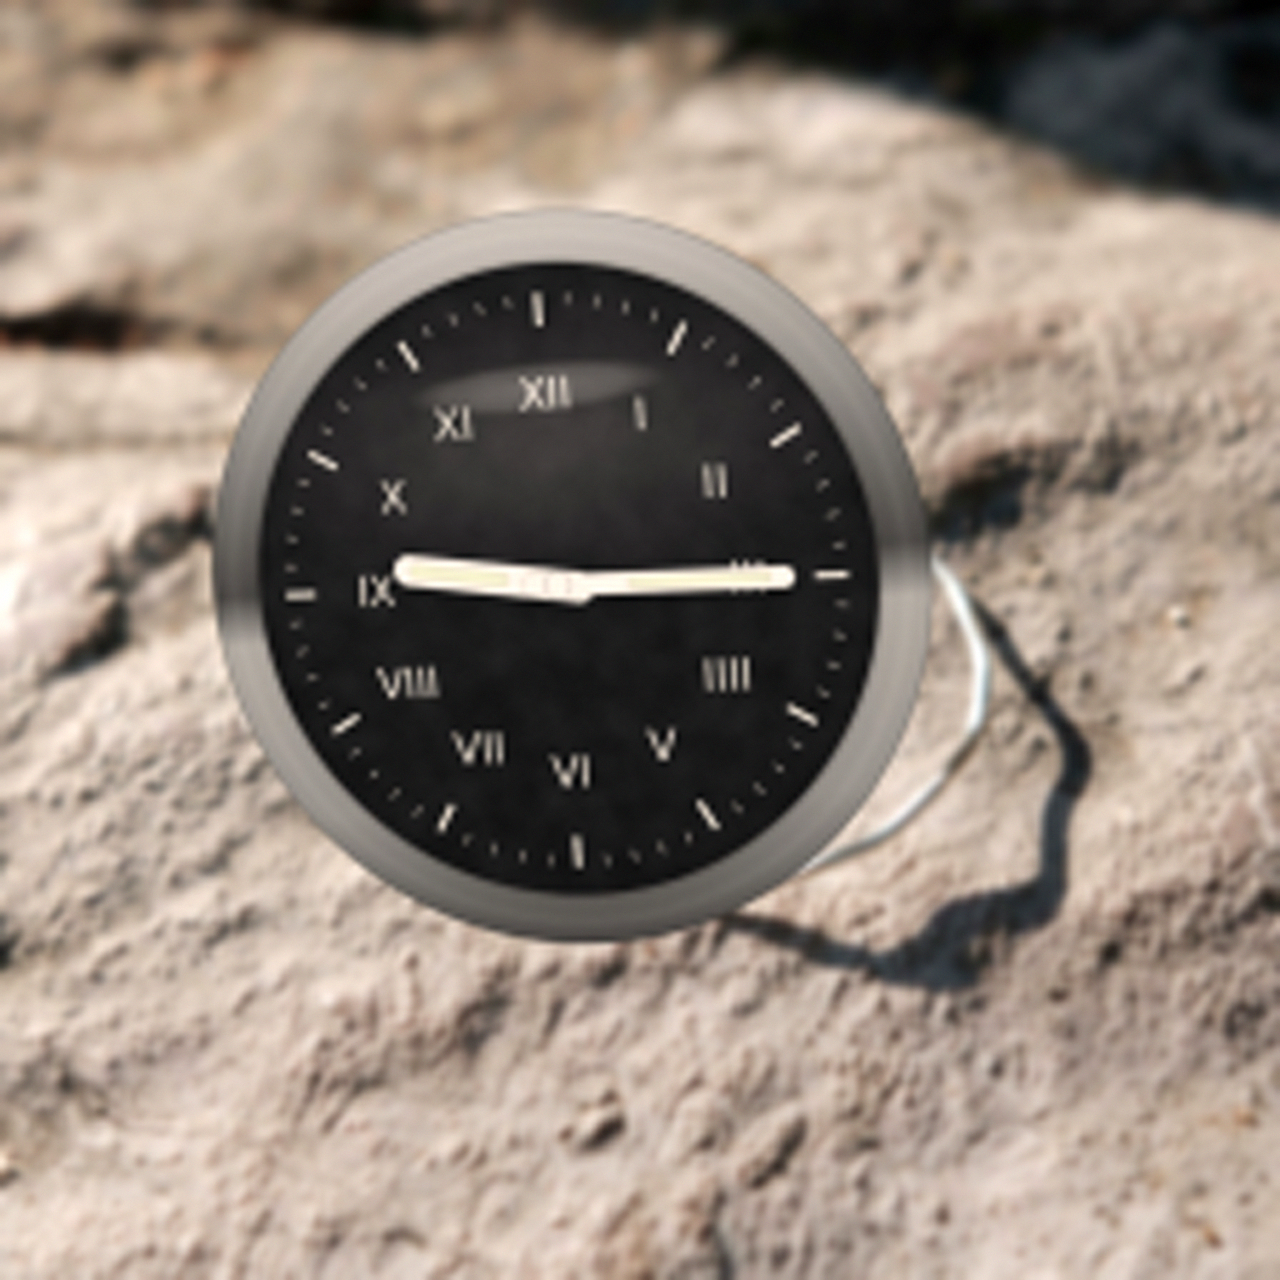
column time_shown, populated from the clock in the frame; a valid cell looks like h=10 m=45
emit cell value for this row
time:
h=9 m=15
